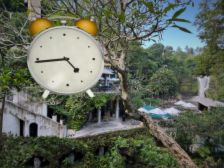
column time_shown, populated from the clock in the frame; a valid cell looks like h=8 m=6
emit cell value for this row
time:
h=4 m=44
